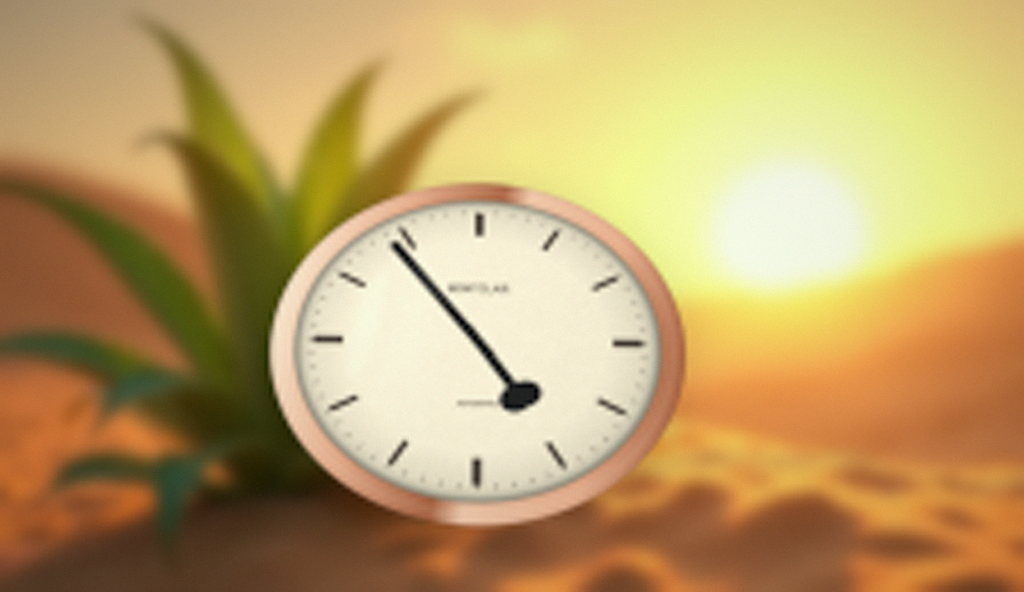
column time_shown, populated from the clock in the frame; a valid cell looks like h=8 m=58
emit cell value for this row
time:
h=4 m=54
